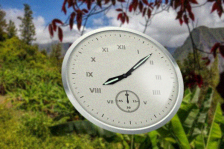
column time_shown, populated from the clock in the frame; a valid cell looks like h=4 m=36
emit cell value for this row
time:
h=8 m=8
